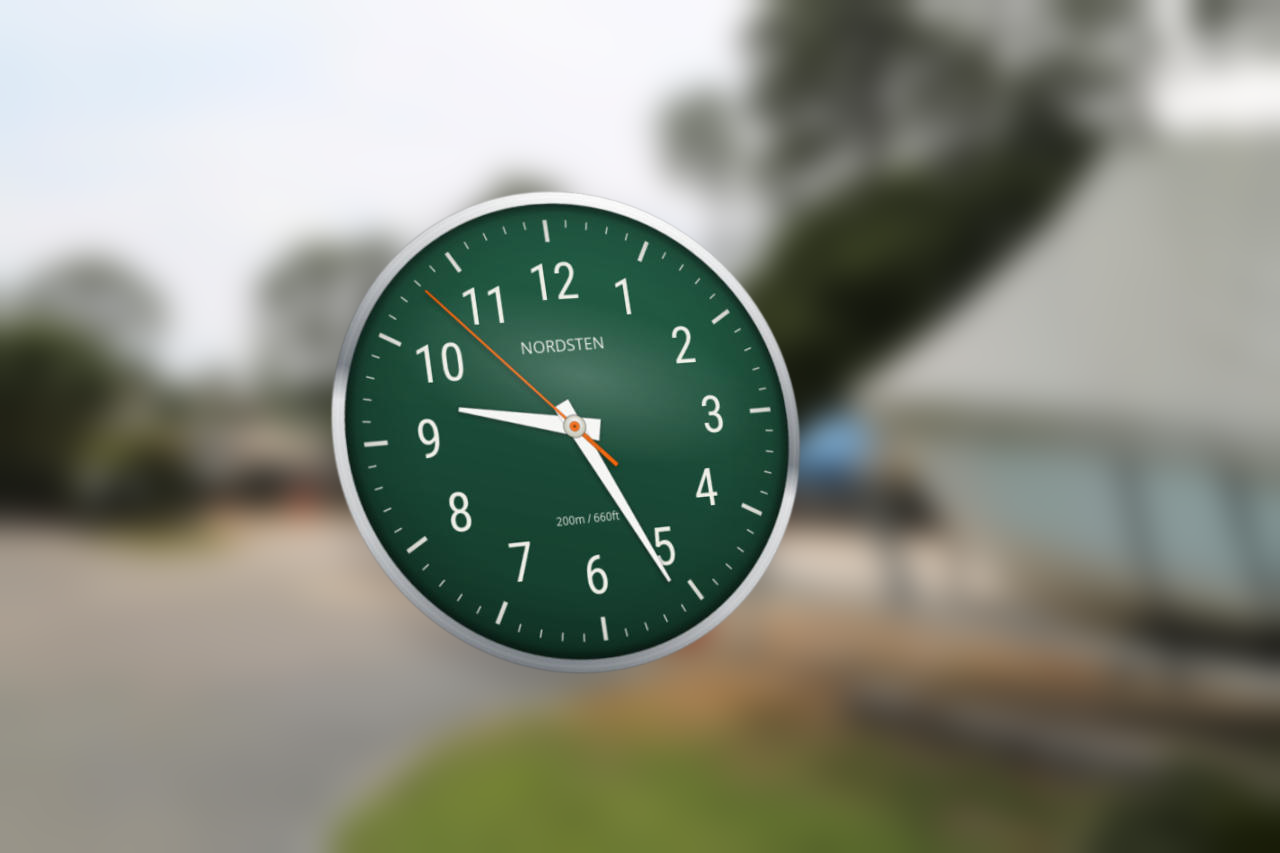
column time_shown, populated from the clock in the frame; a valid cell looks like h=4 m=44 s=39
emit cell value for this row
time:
h=9 m=25 s=53
